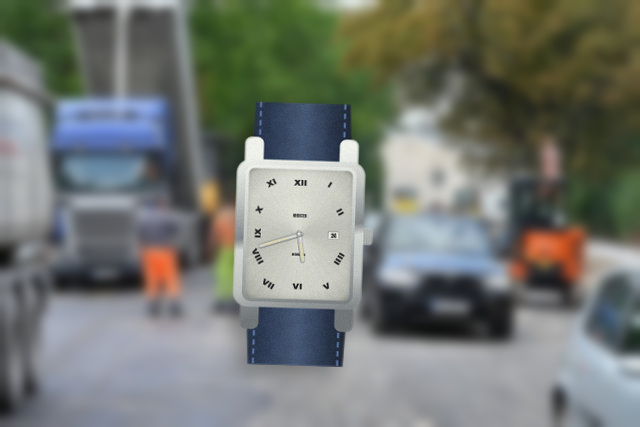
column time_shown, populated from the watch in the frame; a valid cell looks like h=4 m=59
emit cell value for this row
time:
h=5 m=42
